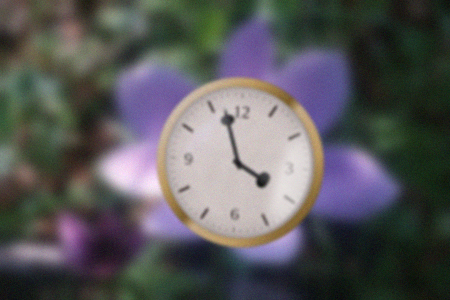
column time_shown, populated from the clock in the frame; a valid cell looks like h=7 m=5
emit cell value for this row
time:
h=3 m=57
